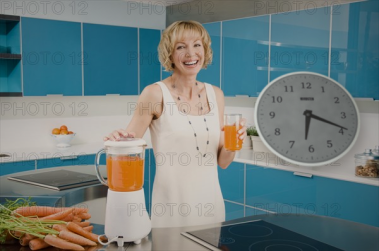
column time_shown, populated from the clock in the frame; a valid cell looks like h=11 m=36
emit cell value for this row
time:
h=6 m=19
